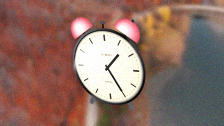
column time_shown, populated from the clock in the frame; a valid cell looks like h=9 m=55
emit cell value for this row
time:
h=1 m=25
